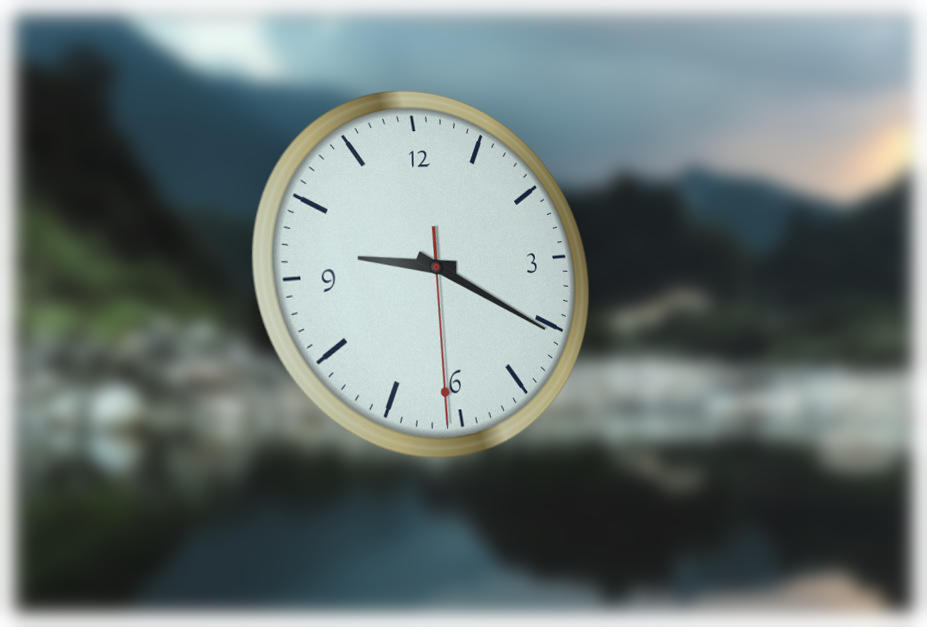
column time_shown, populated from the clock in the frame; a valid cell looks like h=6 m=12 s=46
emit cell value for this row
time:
h=9 m=20 s=31
